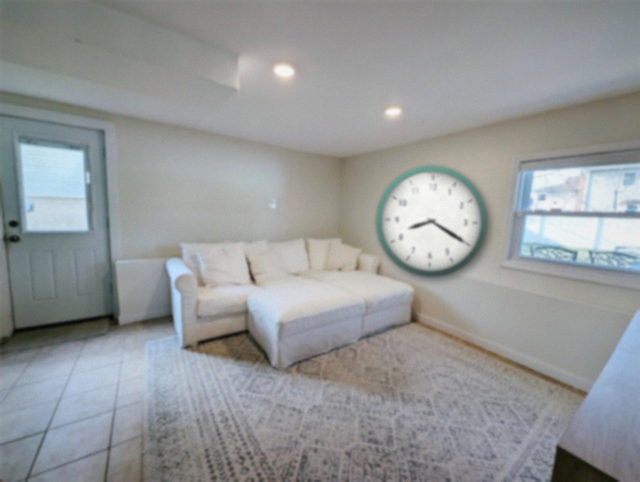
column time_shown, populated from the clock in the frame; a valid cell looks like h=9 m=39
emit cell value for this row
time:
h=8 m=20
